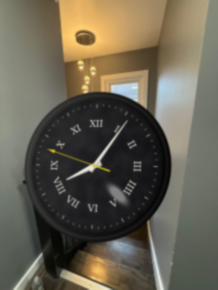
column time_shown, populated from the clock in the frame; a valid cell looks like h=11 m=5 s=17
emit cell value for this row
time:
h=8 m=5 s=48
